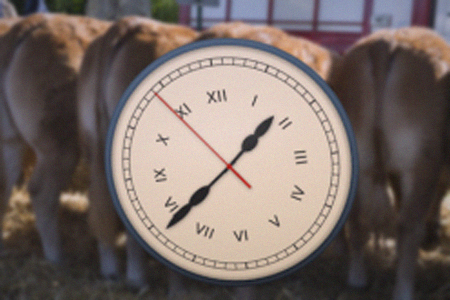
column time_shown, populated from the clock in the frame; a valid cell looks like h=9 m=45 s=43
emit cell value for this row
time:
h=1 m=38 s=54
